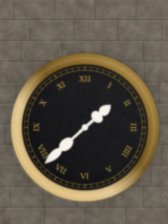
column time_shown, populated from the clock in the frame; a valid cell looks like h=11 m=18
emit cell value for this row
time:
h=1 m=38
